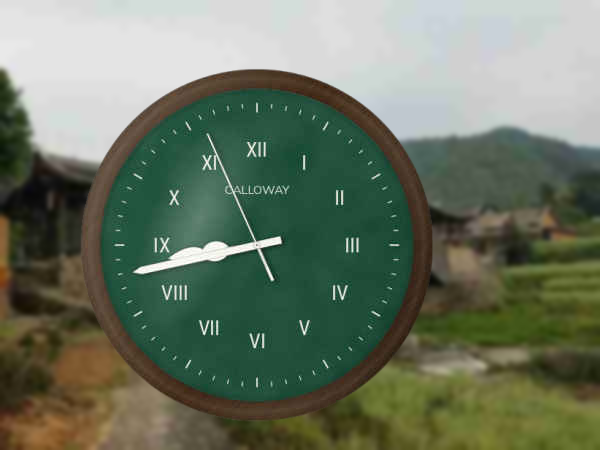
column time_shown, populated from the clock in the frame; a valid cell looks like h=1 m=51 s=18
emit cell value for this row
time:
h=8 m=42 s=56
